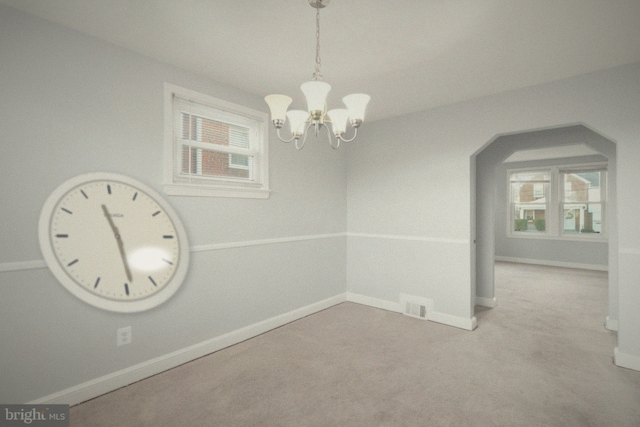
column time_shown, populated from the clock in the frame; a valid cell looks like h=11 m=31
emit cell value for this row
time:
h=11 m=29
